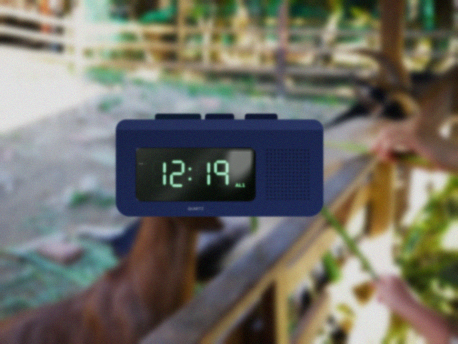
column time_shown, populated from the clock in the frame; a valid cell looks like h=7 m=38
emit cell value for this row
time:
h=12 m=19
